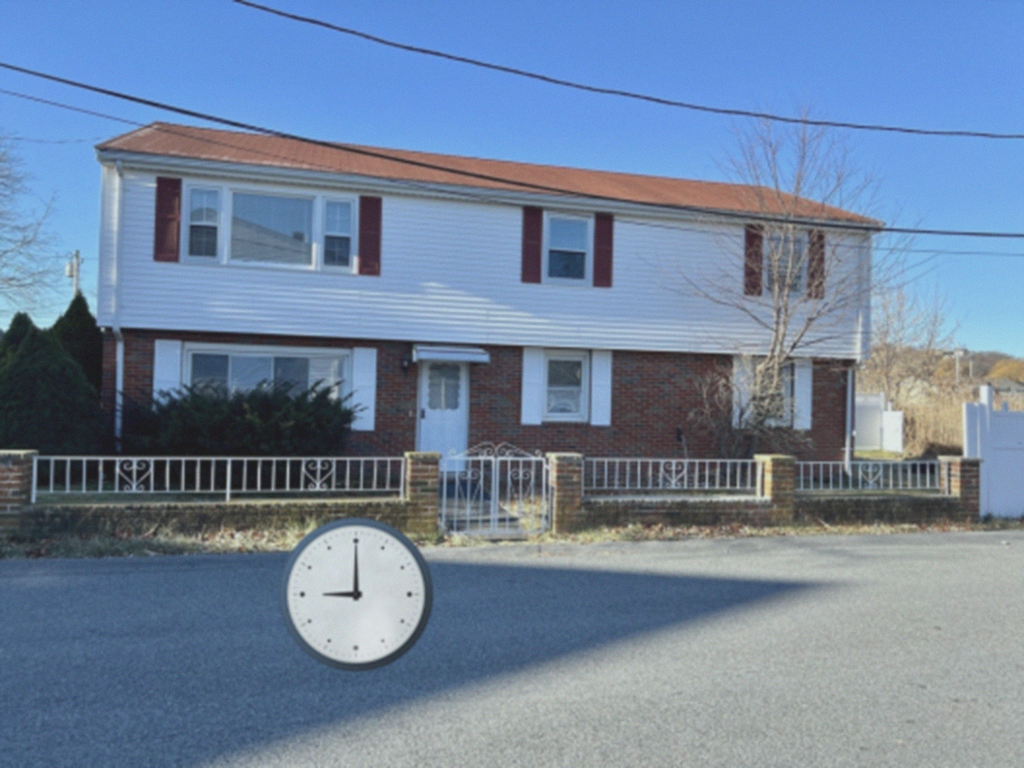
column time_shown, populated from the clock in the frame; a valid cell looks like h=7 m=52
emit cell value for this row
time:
h=9 m=0
